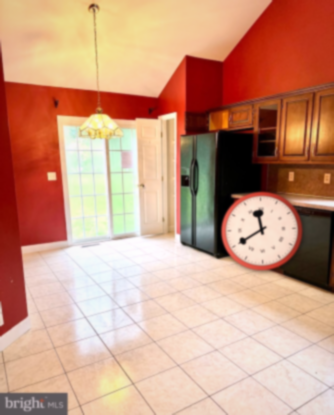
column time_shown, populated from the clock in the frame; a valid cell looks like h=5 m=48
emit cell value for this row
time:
h=11 m=40
